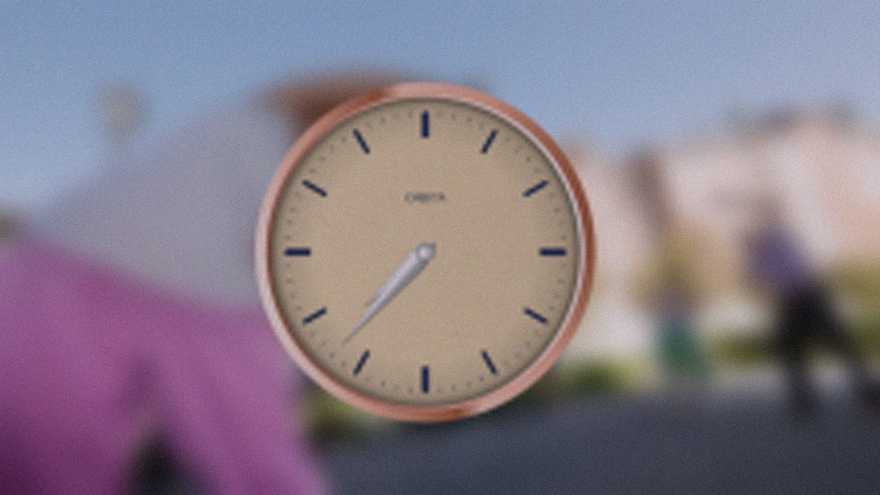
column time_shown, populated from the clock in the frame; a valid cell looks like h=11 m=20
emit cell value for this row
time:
h=7 m=37
